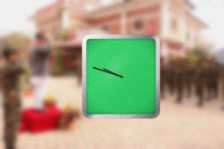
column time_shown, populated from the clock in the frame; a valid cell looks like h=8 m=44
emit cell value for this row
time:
h=9 m=48
